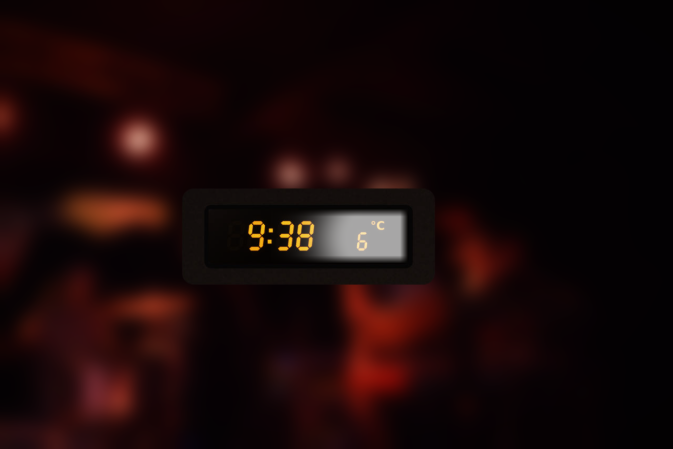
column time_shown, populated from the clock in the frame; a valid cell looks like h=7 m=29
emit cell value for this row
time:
h=9 m=38
